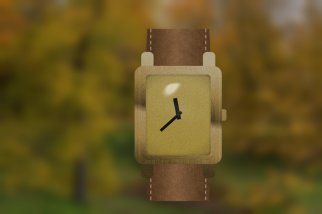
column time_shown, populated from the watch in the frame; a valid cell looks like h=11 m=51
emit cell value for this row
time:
h=11 m=38
